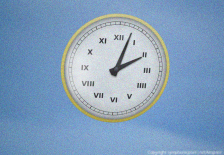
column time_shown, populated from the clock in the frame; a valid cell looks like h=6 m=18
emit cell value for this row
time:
h=2 m=3
